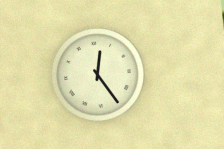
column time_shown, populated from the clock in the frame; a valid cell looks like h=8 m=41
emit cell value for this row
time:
h=12 m=25
